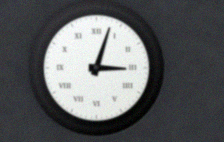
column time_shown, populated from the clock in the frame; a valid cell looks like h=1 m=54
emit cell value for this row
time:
h=3 m=3
